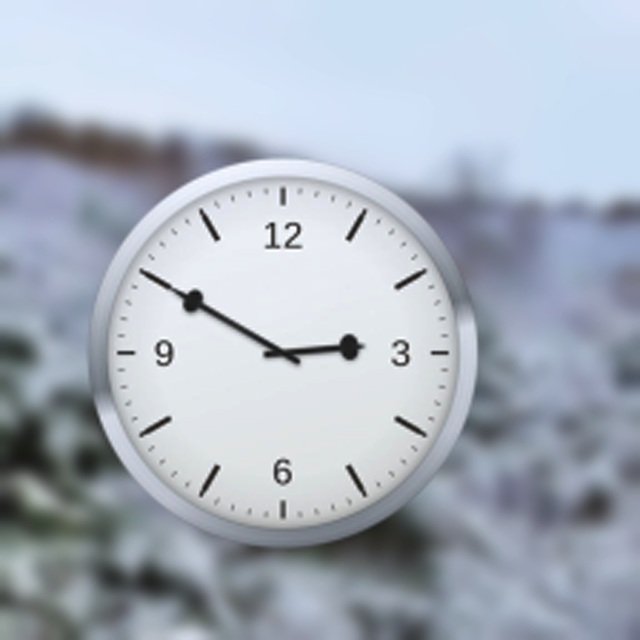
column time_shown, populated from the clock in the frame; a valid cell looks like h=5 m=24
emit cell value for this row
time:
h=2 m=50
